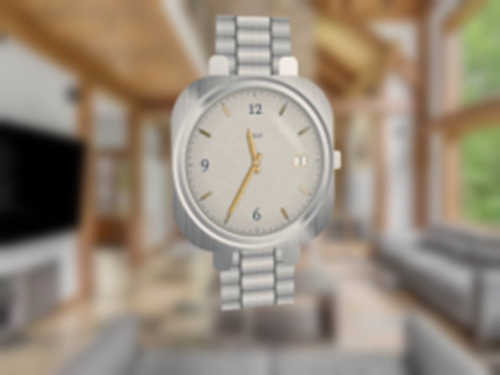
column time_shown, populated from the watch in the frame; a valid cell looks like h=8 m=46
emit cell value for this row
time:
h=11 m=35
